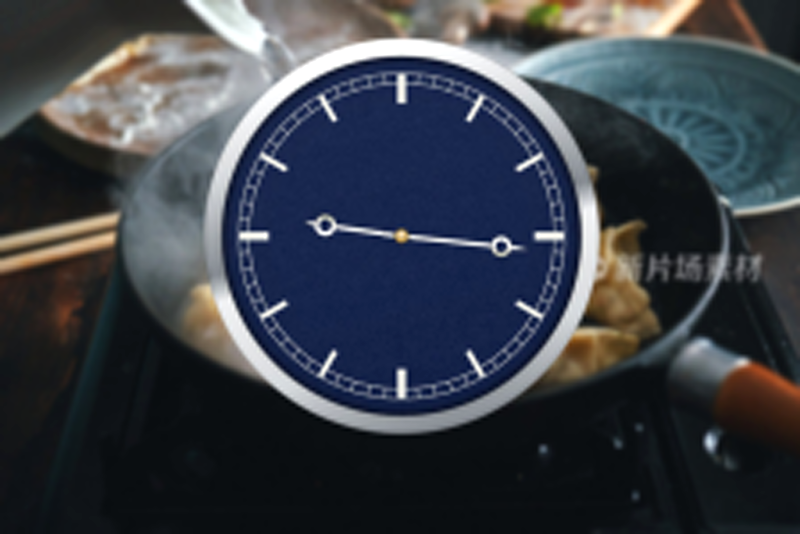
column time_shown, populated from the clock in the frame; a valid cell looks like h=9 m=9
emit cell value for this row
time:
h=9 m=16
